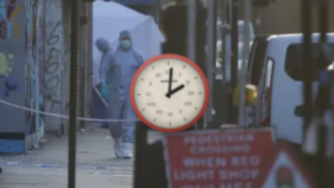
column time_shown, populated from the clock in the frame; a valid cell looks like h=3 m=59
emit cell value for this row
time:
h=2 m=1
